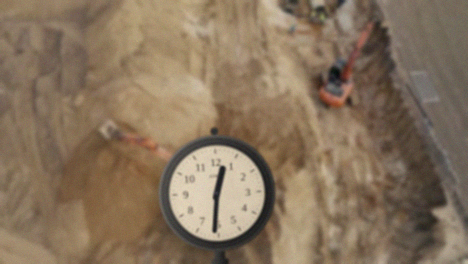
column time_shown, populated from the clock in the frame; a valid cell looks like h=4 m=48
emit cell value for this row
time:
h=12 m=31
